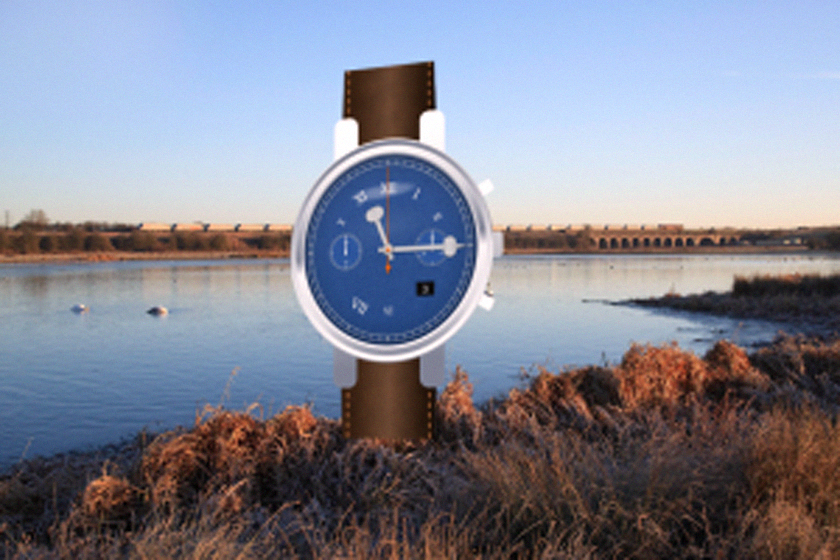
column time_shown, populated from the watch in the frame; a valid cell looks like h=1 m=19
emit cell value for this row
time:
h=11 m=15
